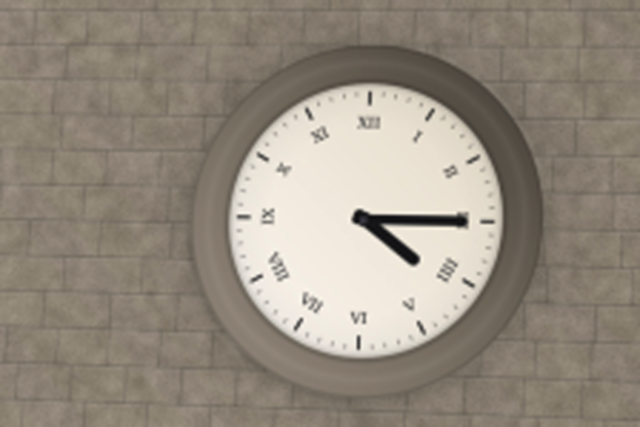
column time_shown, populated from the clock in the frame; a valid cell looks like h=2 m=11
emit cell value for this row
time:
h=4 m=15
